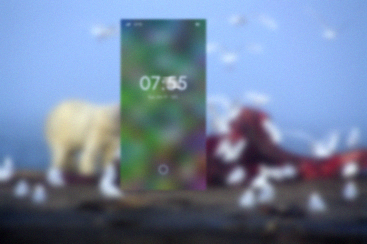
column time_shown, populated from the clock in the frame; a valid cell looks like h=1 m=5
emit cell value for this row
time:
h=7 m=55
